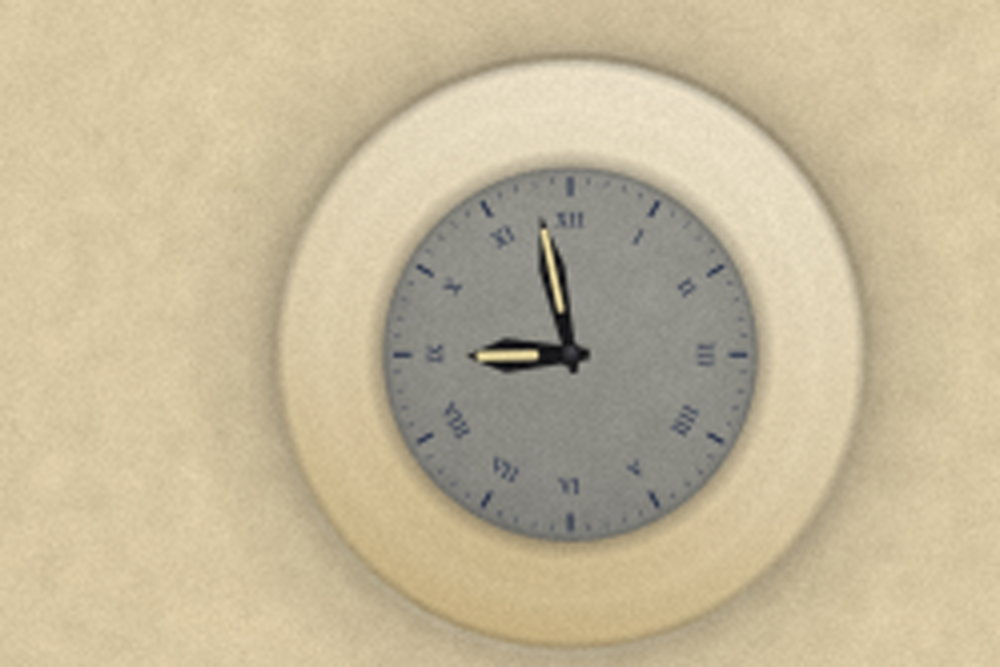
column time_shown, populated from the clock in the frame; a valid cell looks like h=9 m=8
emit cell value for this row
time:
h=8 m=58
